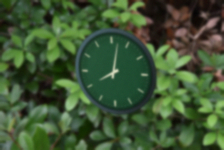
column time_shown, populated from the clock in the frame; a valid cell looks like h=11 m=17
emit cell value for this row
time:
h=8 m=2
